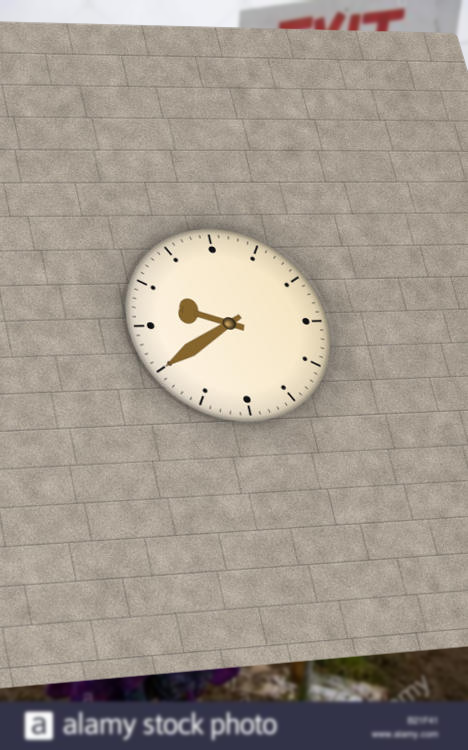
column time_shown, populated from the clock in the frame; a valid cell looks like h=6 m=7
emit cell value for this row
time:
h=9 m=40
